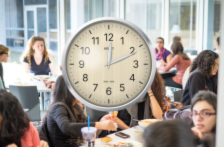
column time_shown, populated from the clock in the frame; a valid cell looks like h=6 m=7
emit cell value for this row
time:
h=12 m=11
